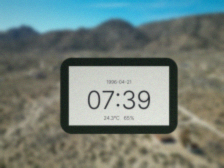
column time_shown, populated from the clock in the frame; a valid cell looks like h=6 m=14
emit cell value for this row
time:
h=7 m=39
